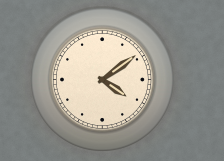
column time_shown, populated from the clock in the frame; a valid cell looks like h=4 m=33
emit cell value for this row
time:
h=4 m=9
